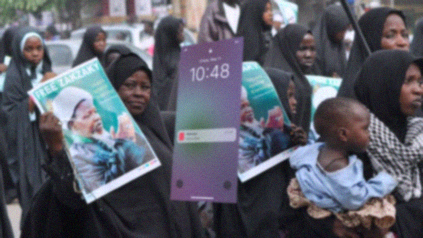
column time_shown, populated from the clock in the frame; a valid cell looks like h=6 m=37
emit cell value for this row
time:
h=10 m=48
